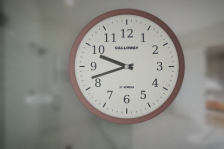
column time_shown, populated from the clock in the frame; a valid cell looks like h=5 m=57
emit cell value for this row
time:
h=9 m=42
